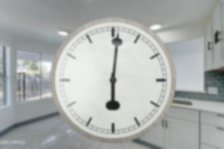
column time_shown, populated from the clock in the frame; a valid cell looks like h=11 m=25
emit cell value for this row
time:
h=6 m=1
